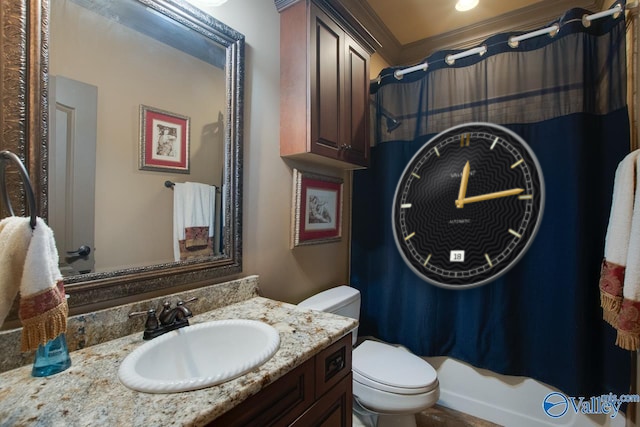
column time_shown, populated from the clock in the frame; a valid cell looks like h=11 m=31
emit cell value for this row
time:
h=12 m=14
